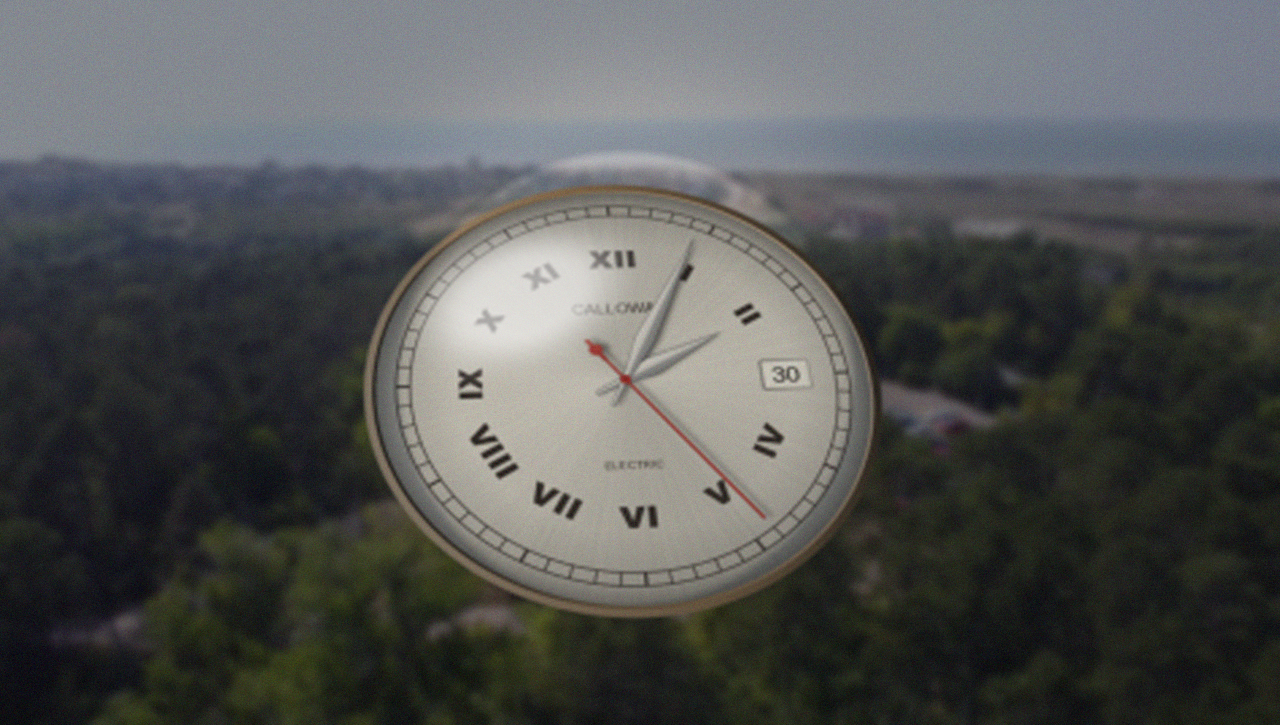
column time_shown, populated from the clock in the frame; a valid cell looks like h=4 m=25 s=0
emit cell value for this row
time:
h=2 m=4 s=24
